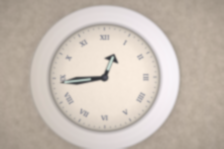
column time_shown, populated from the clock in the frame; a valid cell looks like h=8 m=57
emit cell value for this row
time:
h=12 m=44
